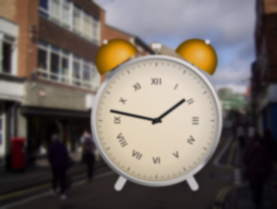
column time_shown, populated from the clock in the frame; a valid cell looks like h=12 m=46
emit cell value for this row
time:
h=1 m=47
